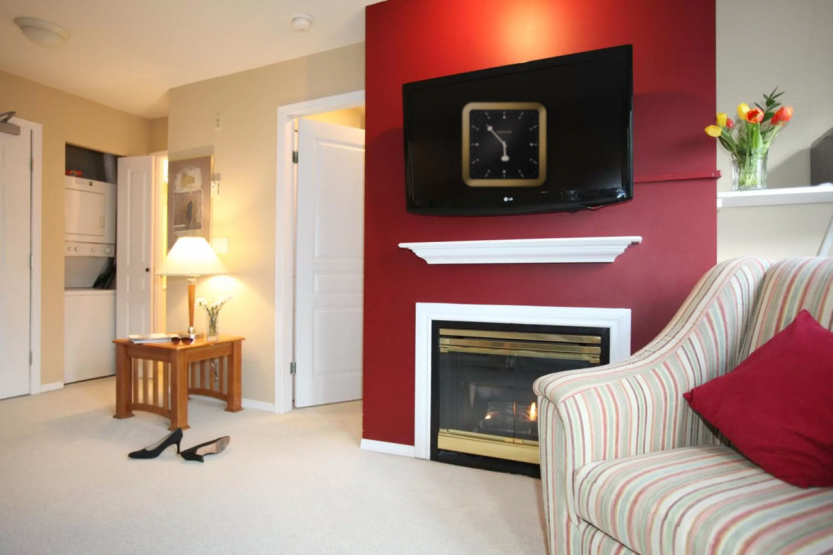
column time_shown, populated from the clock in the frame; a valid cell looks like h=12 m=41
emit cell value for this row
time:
h=5 m=53
